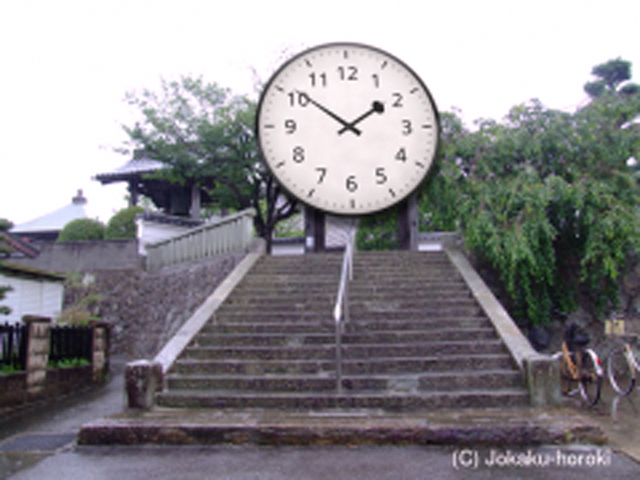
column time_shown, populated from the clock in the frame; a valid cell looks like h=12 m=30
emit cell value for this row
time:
h=1 m=51
